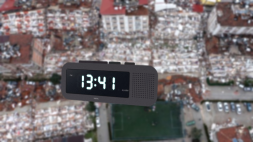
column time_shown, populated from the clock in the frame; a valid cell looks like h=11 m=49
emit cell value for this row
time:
h=13 m=41
